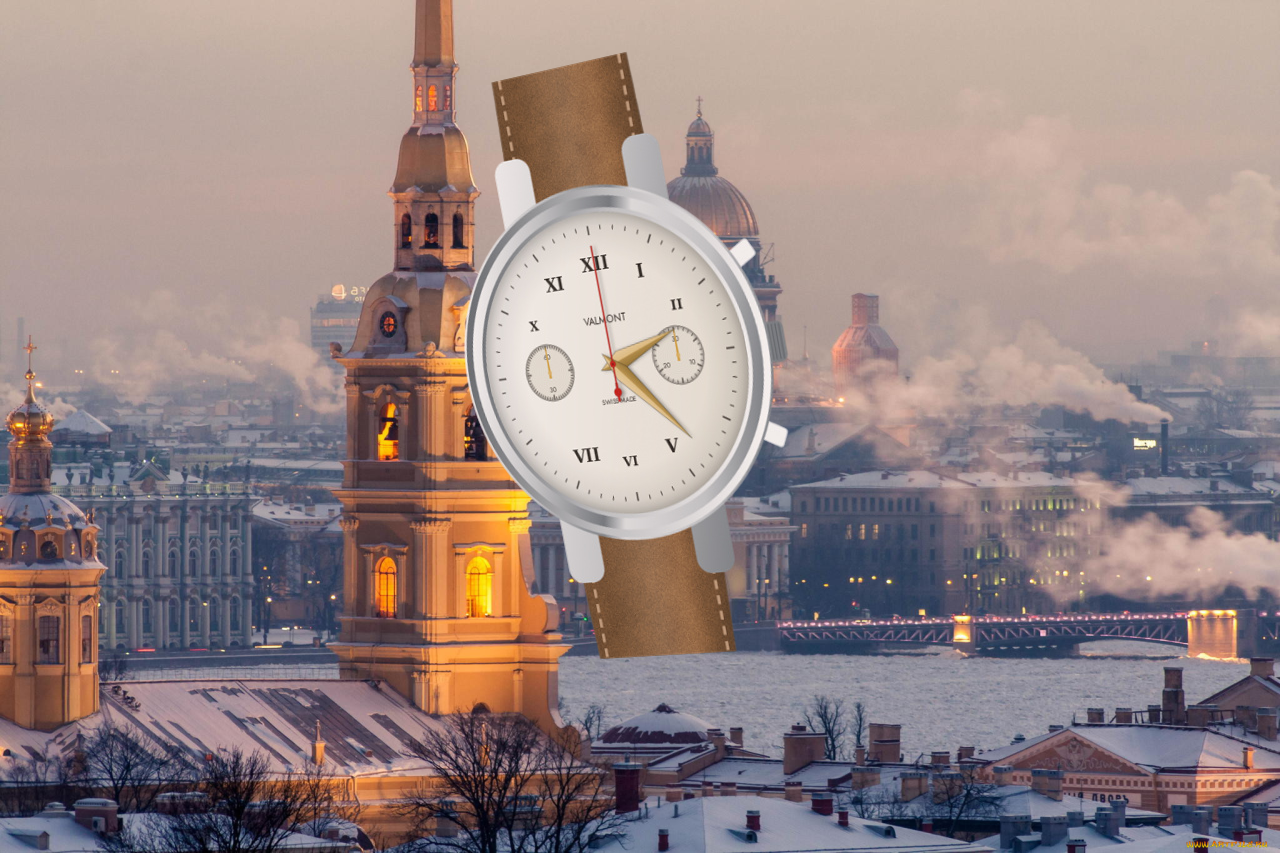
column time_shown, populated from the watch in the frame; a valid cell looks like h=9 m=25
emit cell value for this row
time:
h=2 m=23
